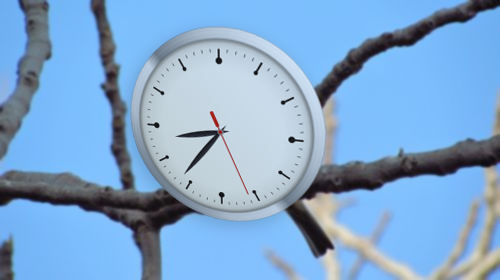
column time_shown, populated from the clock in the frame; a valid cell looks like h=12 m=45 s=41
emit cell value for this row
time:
h=8 m=36 s=26
